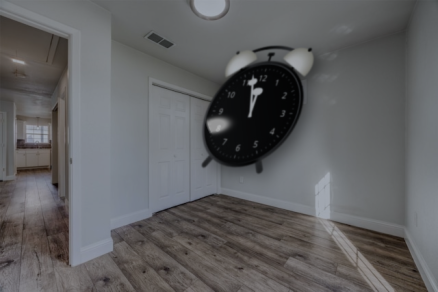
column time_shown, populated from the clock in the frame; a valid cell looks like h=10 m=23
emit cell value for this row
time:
h=11 m=57
